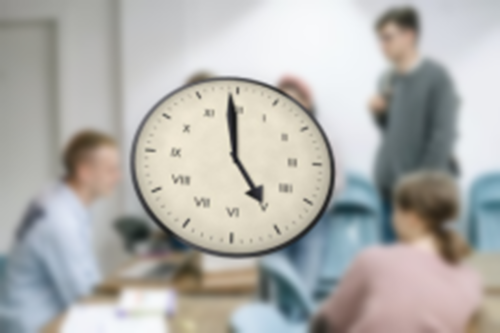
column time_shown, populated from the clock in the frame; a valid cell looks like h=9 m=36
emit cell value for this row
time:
h=4 m=59
